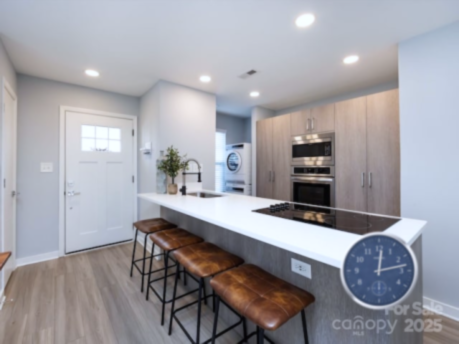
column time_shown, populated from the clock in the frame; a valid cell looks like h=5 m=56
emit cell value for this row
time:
h=12 m=13
